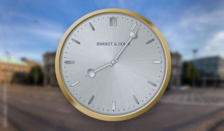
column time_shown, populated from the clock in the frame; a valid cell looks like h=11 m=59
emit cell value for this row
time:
h=8 m=6
